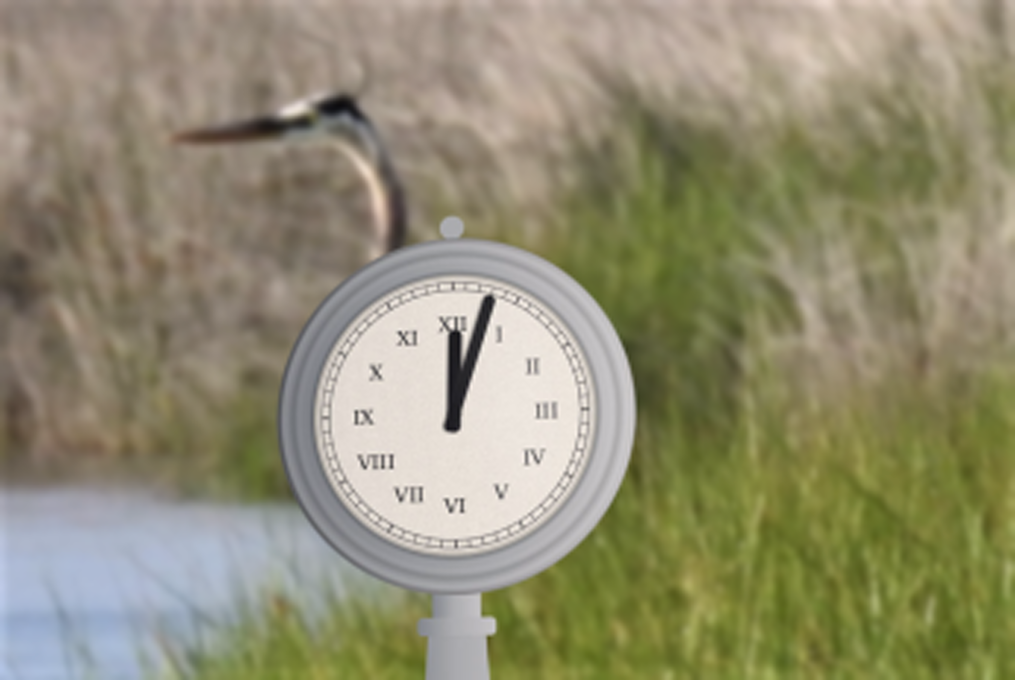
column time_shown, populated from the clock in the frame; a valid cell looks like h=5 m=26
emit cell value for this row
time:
h=12 m=3
